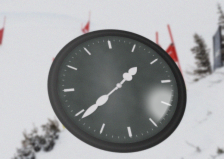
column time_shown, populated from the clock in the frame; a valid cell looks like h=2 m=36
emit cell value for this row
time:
h=1 m=39
